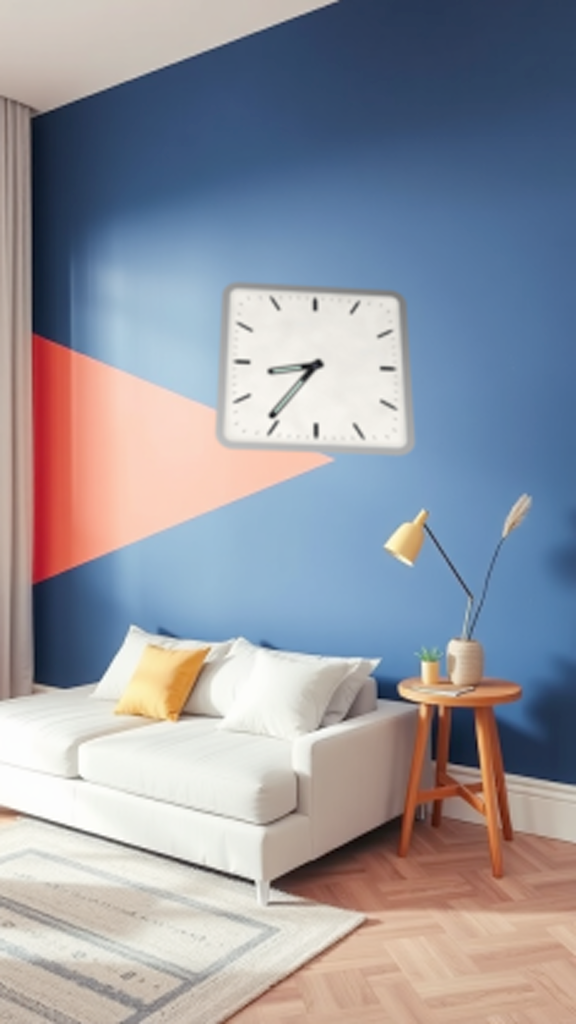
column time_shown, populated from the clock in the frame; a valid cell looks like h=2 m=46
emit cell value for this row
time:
h=8 m=36
